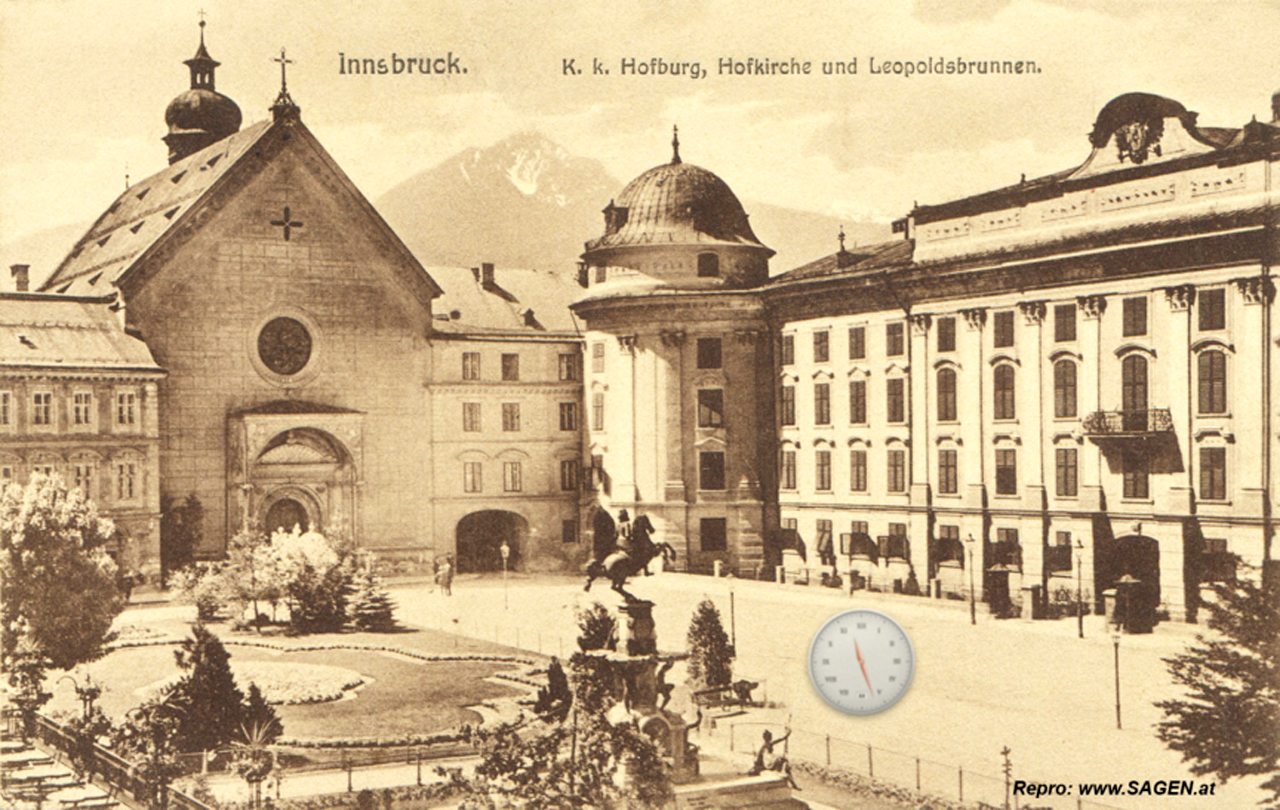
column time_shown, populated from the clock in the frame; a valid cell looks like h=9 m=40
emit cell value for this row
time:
h=11 m=27
